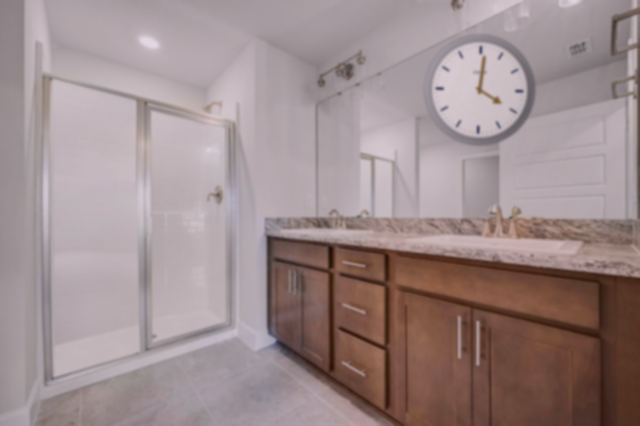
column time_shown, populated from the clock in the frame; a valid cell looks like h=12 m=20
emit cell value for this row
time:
h=4 m=1
